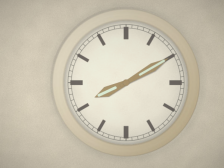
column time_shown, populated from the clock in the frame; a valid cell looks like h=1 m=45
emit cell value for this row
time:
h=8 m=10
